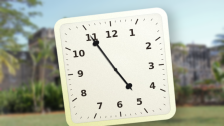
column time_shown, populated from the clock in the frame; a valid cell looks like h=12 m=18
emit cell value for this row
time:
h=4 m=55
